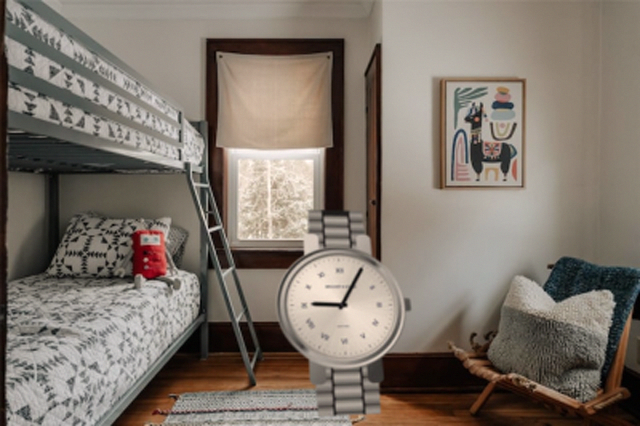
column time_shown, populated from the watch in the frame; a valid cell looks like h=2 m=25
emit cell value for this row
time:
h=9 m=5
